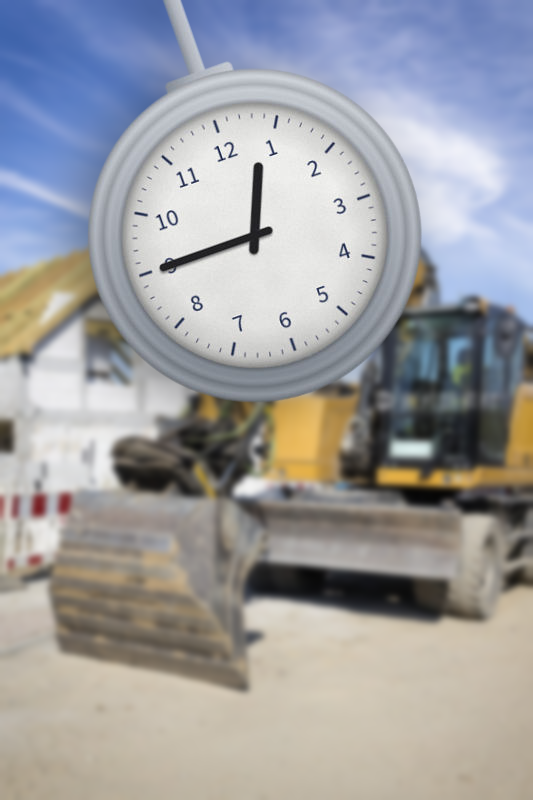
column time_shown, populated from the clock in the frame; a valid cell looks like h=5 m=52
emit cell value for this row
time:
h=12 m=45
